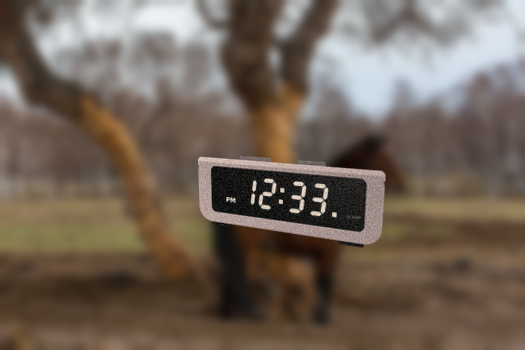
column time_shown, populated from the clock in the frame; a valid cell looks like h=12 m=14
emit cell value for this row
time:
h=12 m=33
